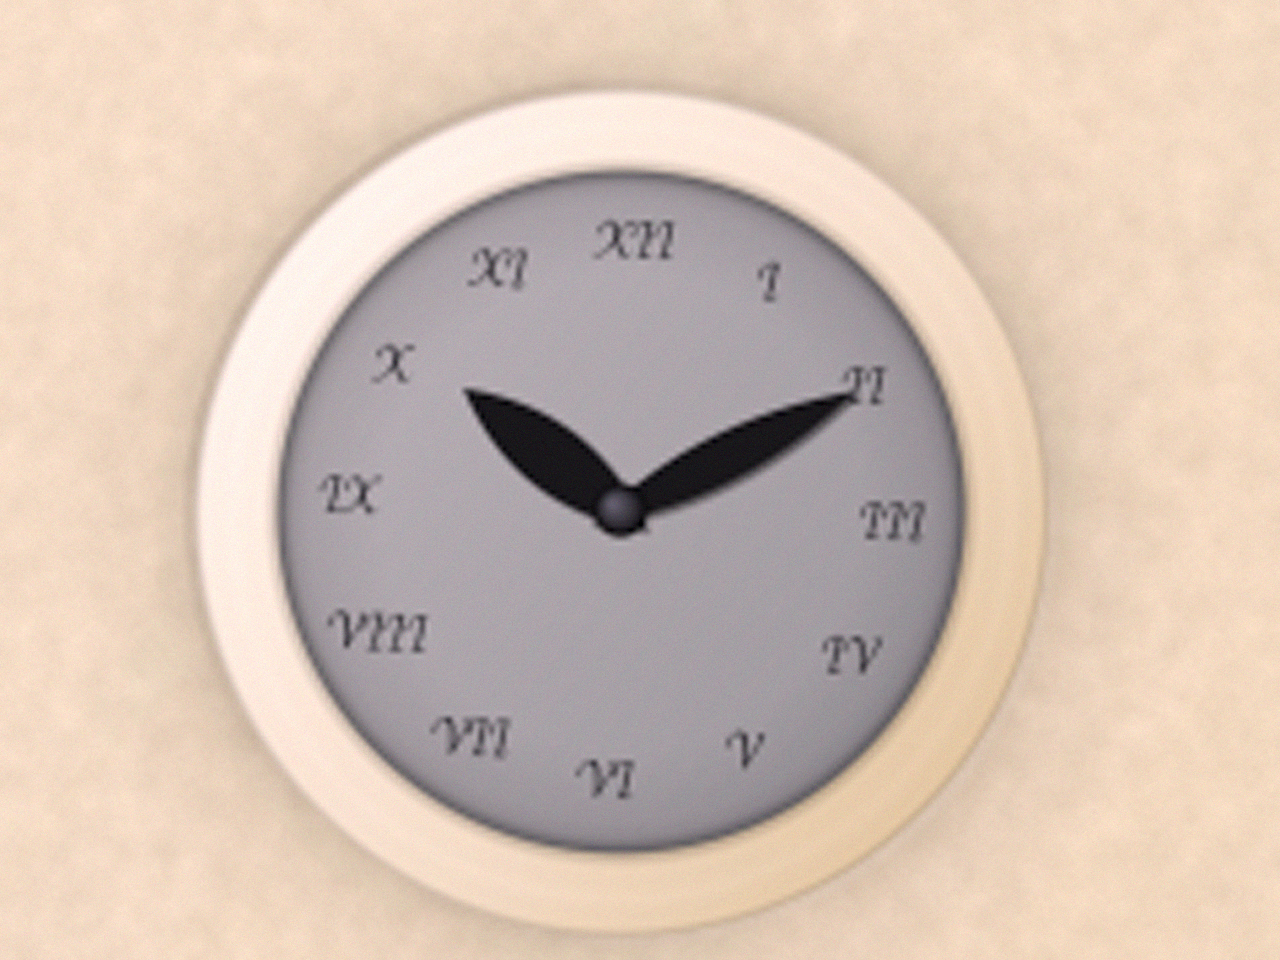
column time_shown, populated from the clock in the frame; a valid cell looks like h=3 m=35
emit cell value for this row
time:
h=10 m=10
